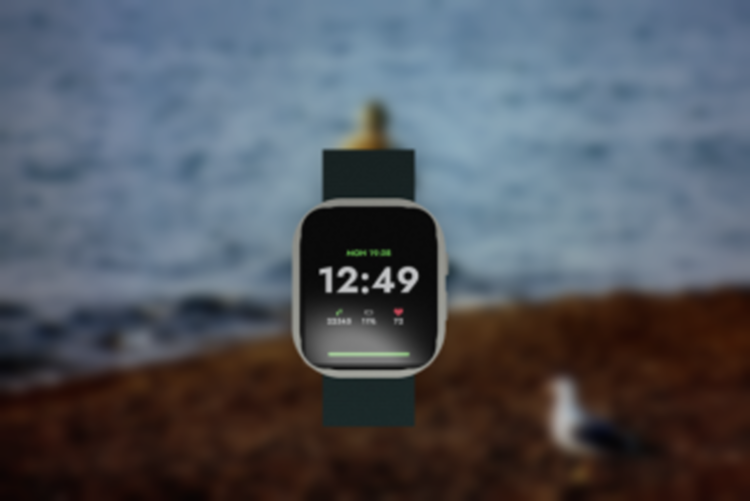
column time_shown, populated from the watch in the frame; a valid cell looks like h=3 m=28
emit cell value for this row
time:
h=12 m=49
